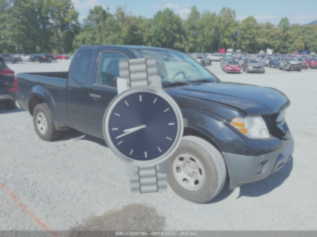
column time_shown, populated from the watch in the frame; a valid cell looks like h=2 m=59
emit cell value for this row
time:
h=8 m=42
